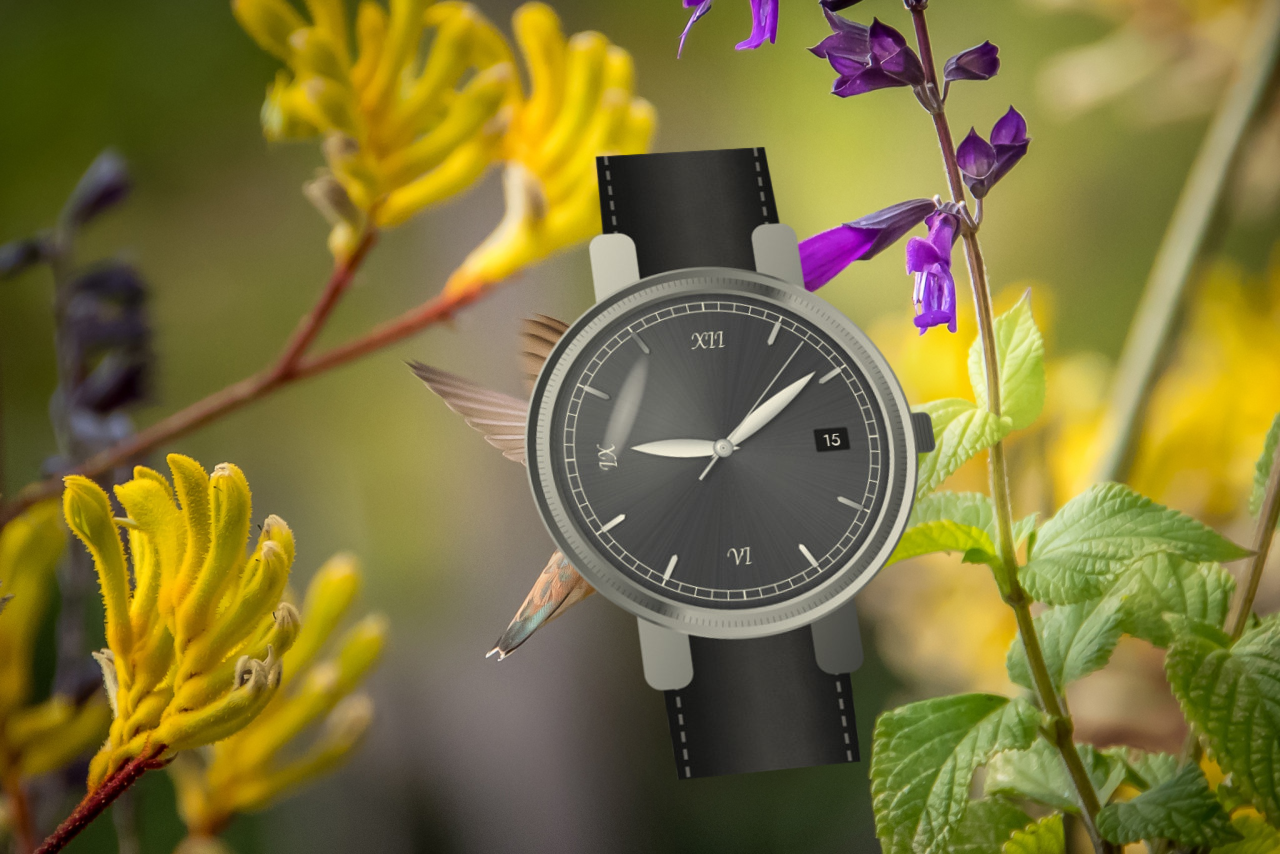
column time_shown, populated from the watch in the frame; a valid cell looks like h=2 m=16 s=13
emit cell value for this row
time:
h=9 m=9 s=7
